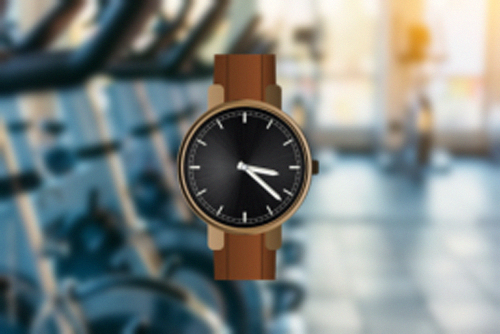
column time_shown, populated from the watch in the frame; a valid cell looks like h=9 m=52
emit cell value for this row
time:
h=3 m=22
